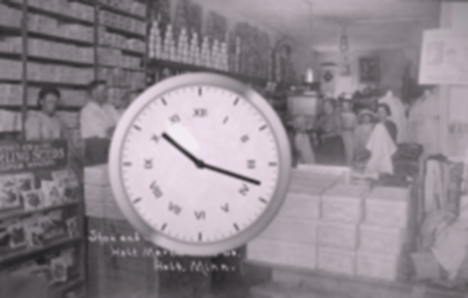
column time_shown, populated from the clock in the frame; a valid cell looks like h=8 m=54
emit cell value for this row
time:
h=10 m=18
